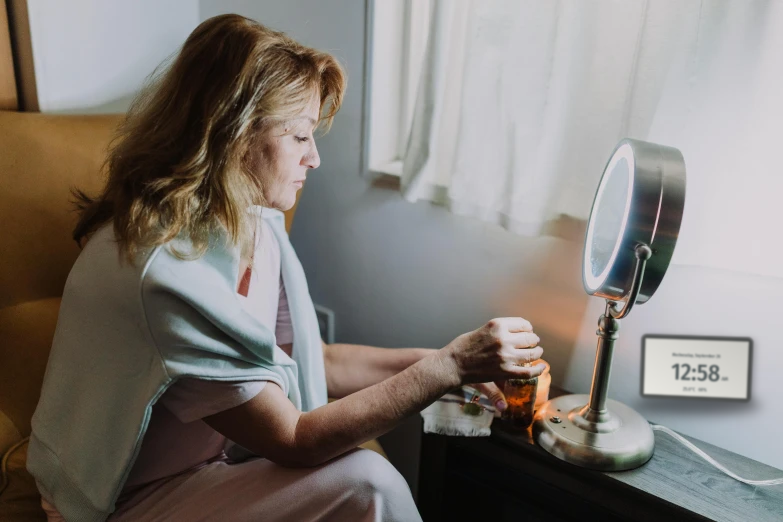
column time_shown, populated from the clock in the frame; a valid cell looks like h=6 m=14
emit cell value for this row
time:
h=12 m=58
